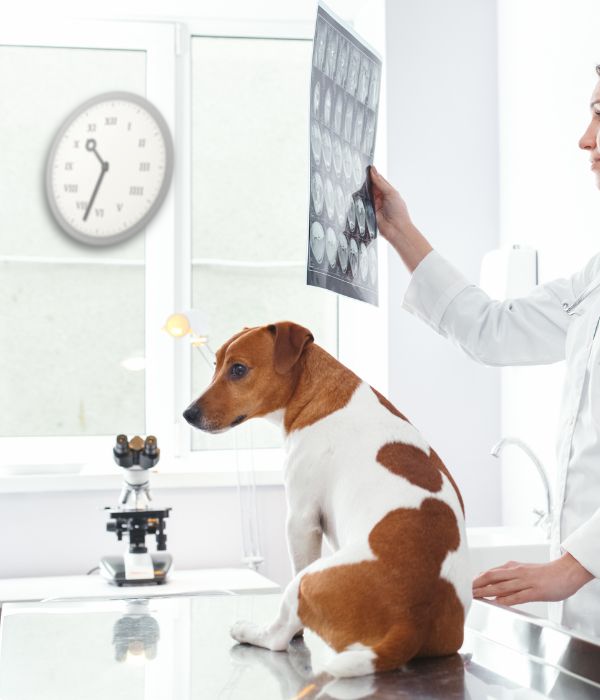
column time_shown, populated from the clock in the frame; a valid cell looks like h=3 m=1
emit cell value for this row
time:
h=10 m=33
